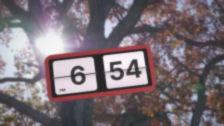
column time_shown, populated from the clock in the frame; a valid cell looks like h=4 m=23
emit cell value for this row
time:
h=6 m=54
